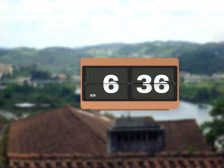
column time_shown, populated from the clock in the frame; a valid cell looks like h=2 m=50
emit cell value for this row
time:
h=6 m=36
